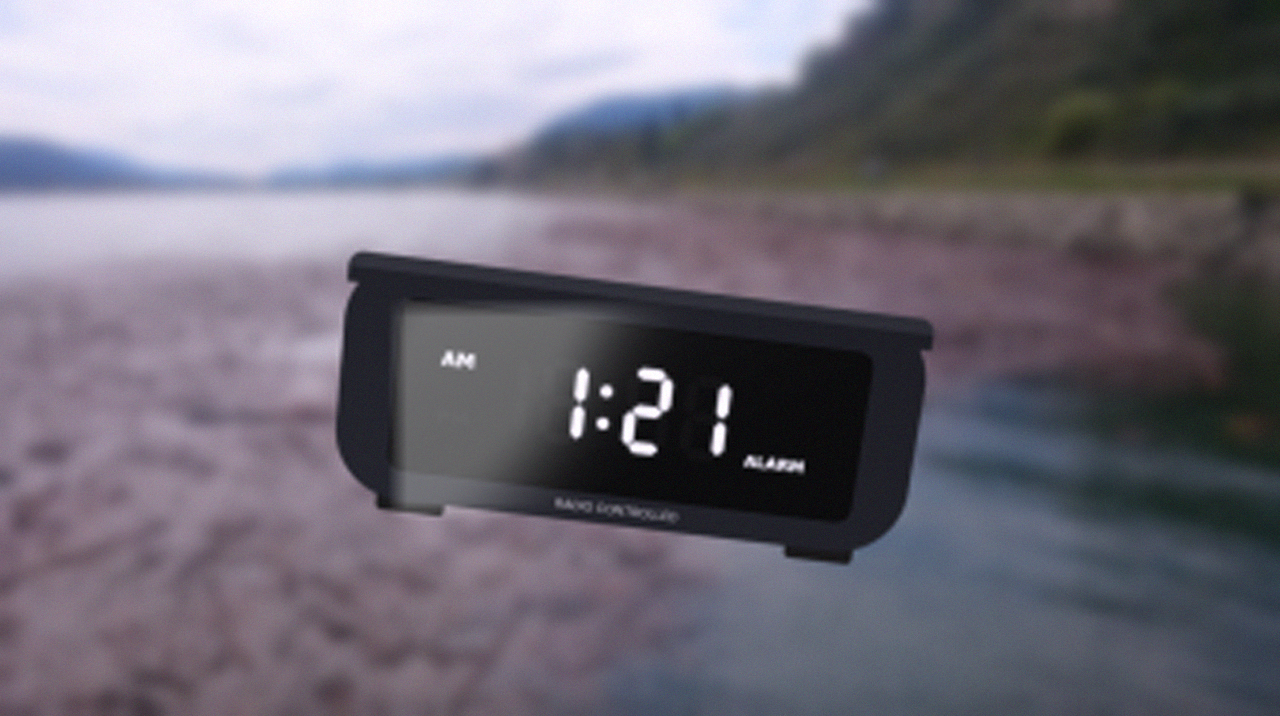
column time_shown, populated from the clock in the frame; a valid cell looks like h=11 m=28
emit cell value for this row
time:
h=1 m=21
